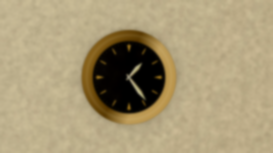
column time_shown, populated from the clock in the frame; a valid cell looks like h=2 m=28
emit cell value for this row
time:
h=1 m=24
